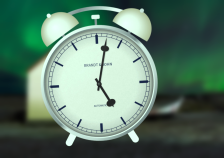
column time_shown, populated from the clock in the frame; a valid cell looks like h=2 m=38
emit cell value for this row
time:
h=5 m=2
